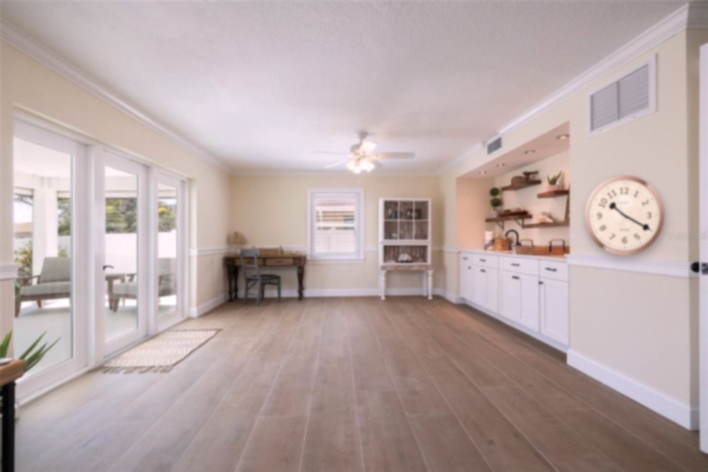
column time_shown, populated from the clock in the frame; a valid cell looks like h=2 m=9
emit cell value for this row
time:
h=10 m=20
